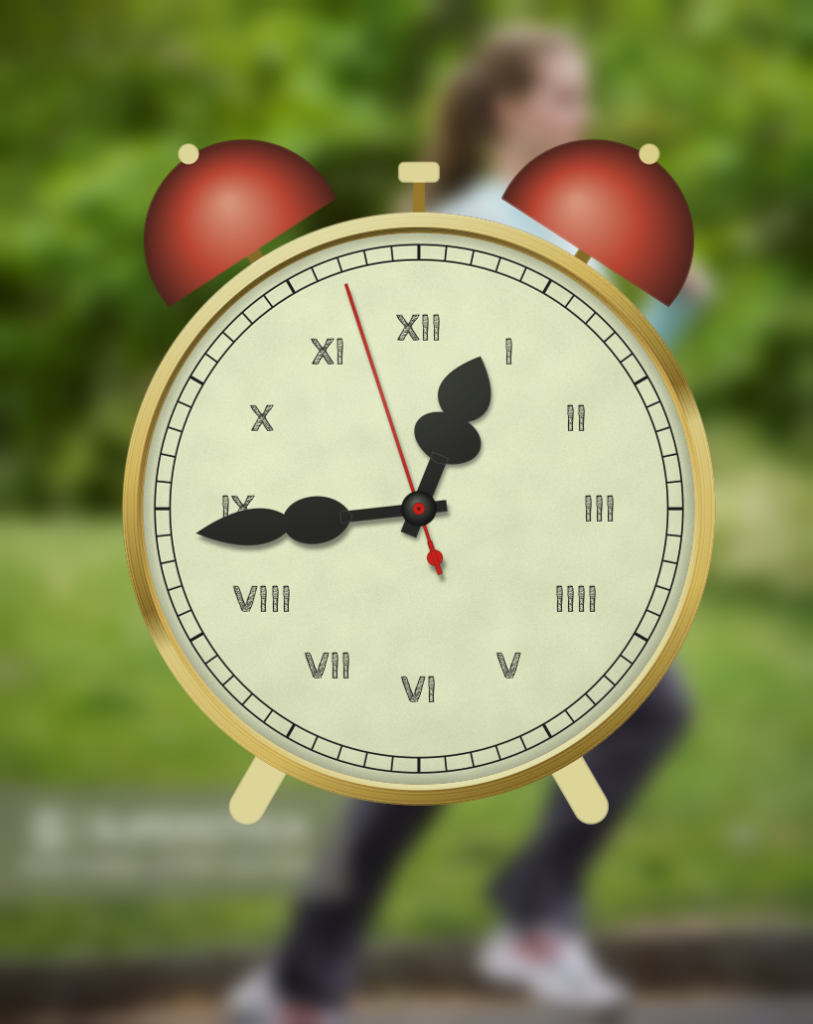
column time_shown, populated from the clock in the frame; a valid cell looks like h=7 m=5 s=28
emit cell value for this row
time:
h=12 m=43 s=57
